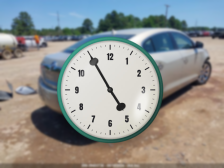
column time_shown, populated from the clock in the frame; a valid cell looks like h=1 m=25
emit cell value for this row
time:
h=4 m=55
